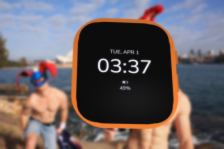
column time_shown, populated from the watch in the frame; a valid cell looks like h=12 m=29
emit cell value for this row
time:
h=3 m=37
